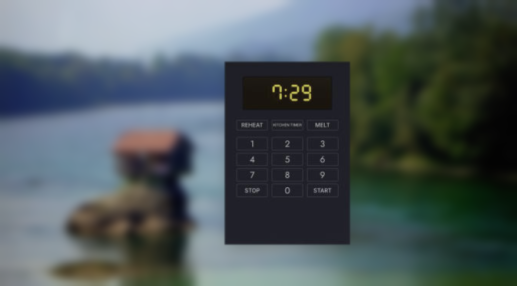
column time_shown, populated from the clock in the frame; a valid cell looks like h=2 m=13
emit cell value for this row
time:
h=7 m=29
